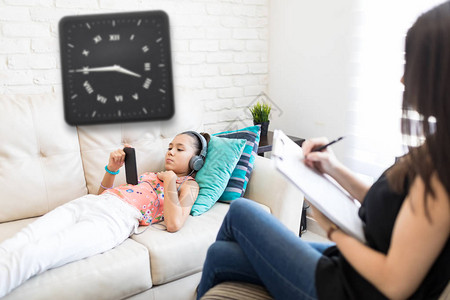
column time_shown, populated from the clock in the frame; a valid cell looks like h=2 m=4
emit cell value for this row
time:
h=3 m=45
